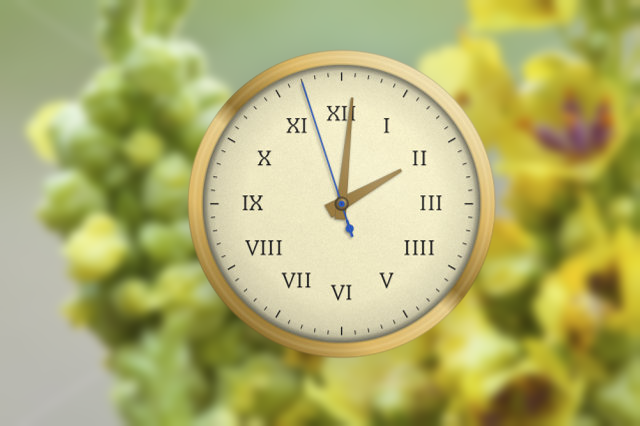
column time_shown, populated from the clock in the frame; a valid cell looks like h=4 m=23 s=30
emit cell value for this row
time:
h=2 m=0 s=57
